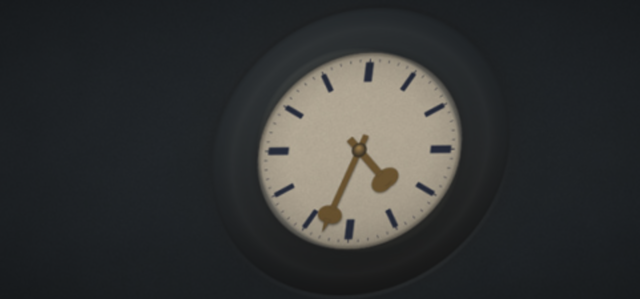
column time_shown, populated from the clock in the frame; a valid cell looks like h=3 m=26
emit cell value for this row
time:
h=4 m=33
